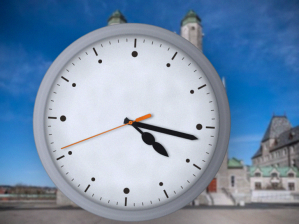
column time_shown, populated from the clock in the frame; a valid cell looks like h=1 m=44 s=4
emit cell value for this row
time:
h=4 m=16 s=41
